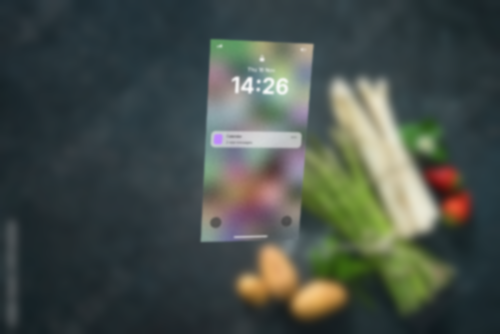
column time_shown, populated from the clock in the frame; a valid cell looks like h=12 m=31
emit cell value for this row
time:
h=14 m=26
